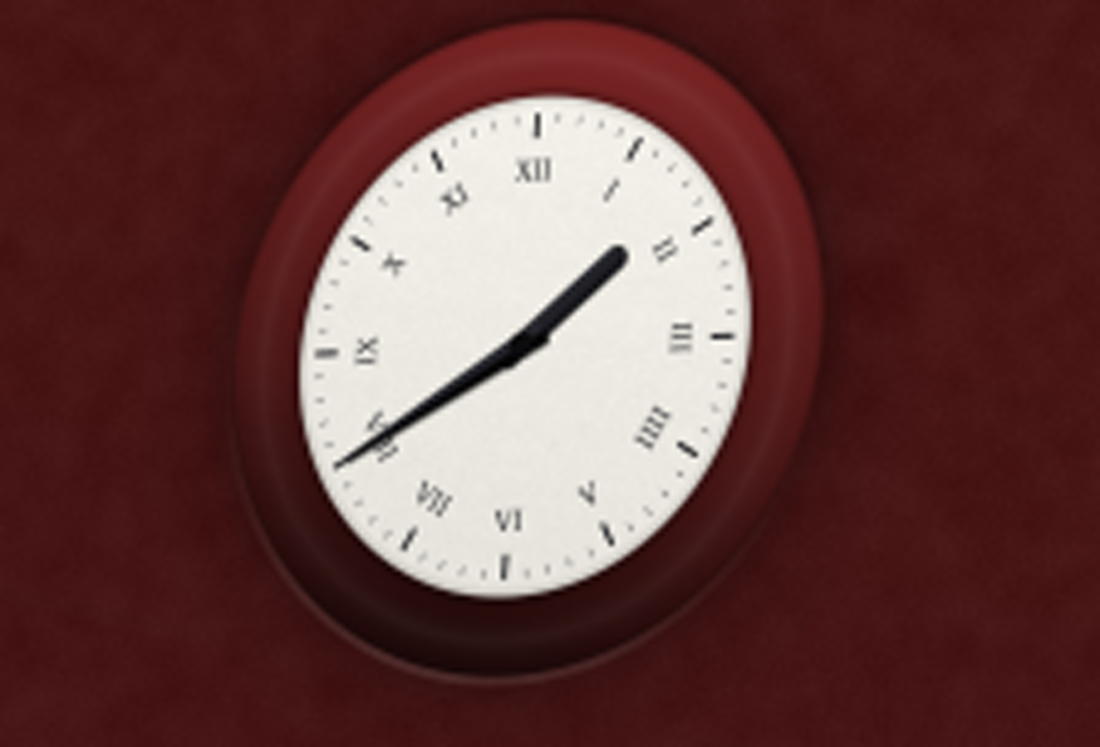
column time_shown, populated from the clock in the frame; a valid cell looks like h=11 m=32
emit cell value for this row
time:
h=1 m=40
